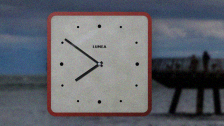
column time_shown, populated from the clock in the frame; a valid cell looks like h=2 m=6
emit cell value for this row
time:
h=7 m=51
